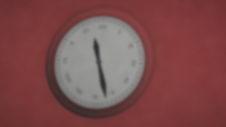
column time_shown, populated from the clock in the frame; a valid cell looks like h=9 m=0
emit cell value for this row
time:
h=11 m=27
